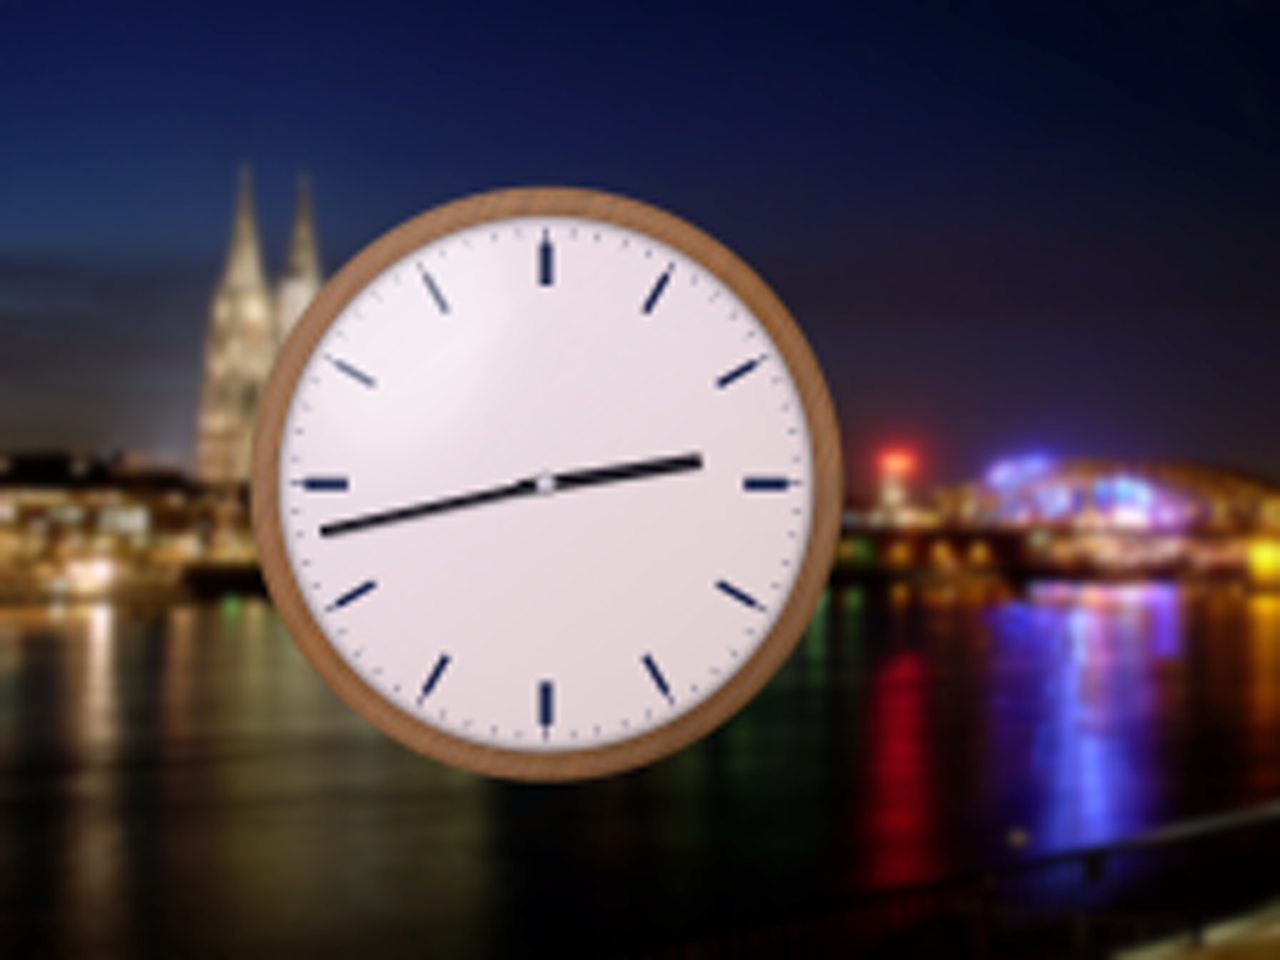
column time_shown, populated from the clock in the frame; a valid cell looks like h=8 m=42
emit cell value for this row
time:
h=2 m=43
